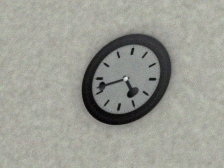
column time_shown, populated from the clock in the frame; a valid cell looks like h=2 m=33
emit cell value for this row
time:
h=4 m=42
